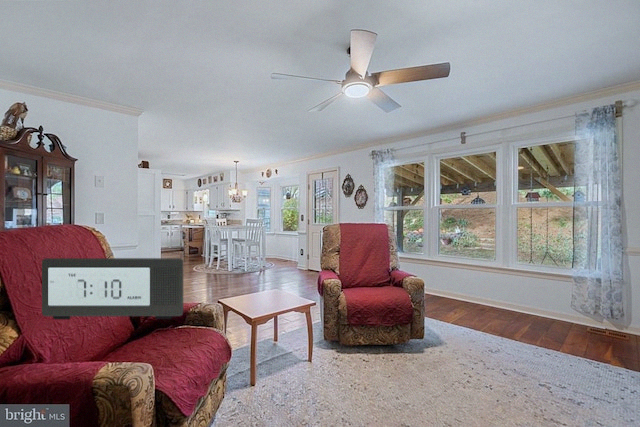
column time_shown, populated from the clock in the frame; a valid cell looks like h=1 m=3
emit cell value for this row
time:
h=7 m=10
